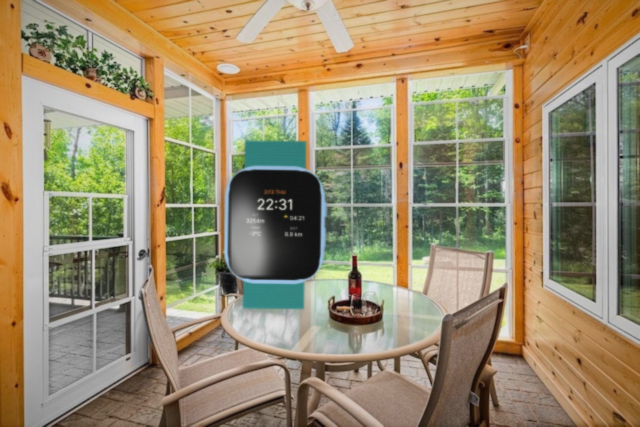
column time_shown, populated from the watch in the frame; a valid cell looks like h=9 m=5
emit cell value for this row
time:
h=22 m=31
